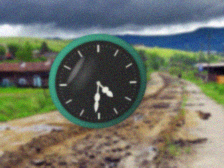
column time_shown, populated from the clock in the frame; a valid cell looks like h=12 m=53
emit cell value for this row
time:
h=4 m=31
